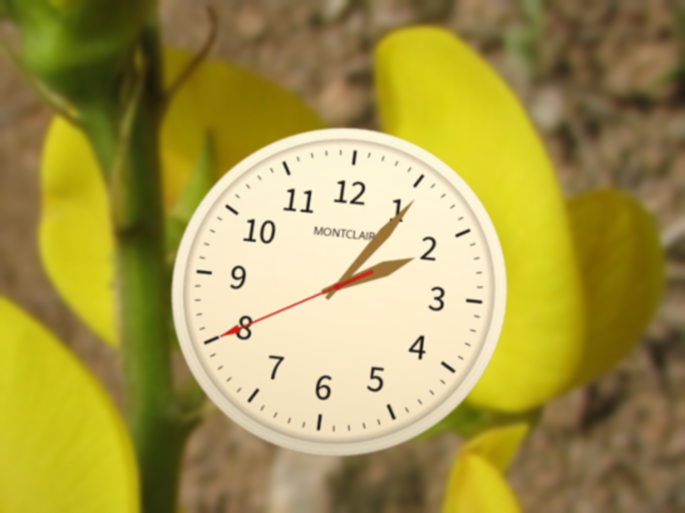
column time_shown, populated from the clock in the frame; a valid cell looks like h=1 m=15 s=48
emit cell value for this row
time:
h=2 m=5 s=40
